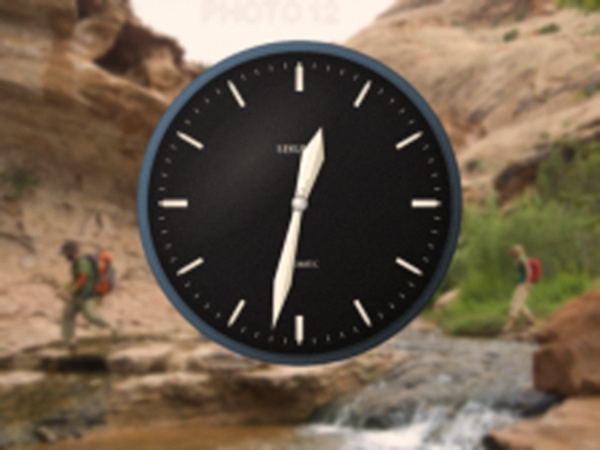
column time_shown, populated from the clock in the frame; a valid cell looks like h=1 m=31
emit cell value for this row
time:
h=12 m=32
